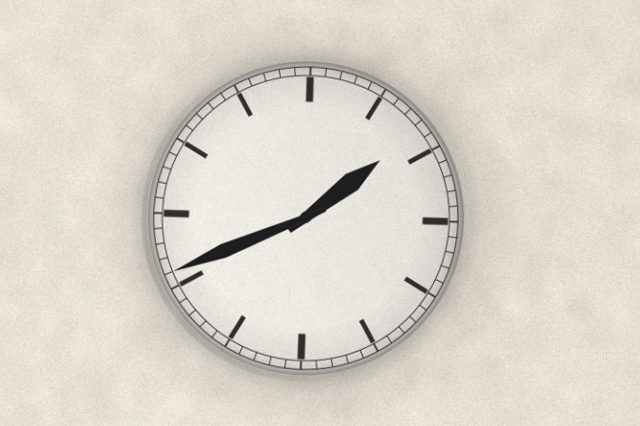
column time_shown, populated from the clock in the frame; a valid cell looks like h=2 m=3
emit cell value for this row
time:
h=1 m=41
